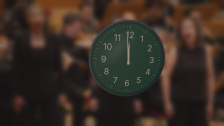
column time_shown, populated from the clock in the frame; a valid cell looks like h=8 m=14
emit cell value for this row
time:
h=11 m=59
